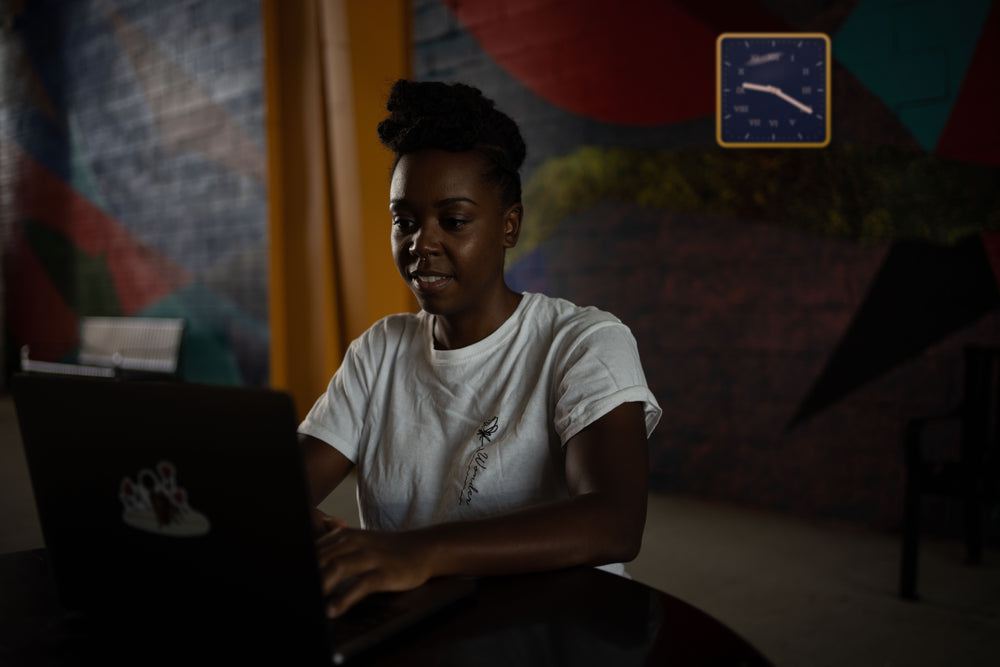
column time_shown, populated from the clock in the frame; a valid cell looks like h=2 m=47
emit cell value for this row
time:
h=9 m=20
